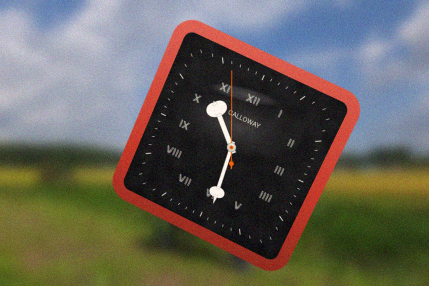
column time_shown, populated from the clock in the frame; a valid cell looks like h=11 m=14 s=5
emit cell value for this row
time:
h=10 m=28 s=56
